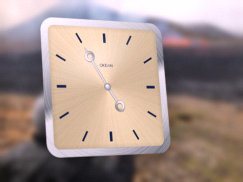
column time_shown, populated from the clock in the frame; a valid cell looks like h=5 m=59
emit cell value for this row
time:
h=4 m=55
